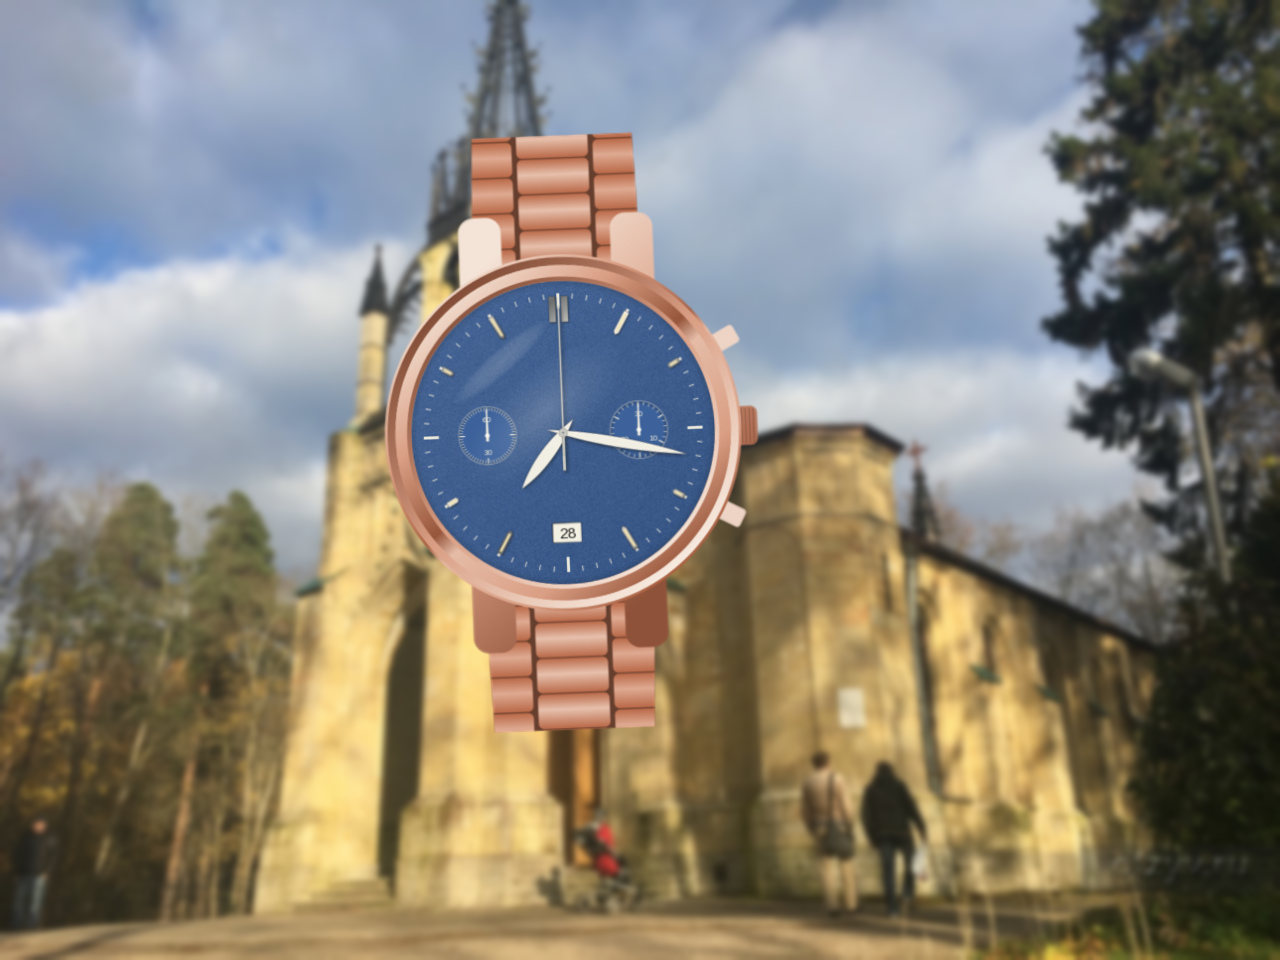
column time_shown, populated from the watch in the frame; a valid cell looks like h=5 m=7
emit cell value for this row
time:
h=7 m=17
